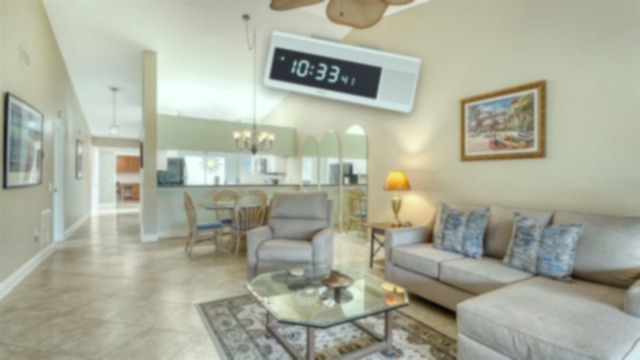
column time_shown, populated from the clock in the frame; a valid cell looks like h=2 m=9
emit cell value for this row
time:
h=10 m=33
